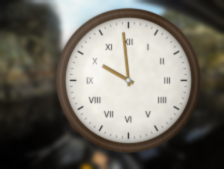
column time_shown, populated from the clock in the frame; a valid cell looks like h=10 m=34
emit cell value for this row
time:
h=9 m=59
